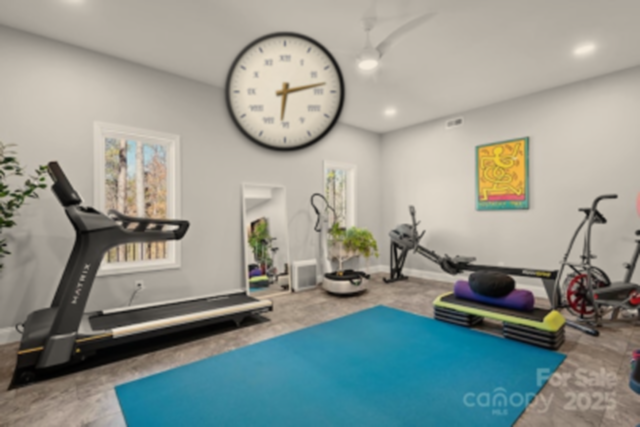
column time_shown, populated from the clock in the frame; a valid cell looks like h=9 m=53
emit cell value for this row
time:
h=6 m=13
